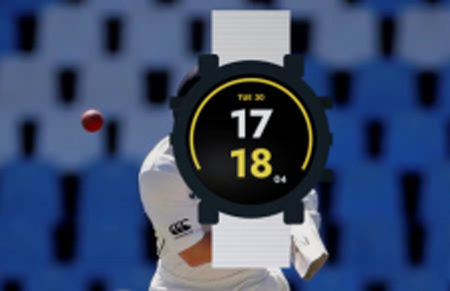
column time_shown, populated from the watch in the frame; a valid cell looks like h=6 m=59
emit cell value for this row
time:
h=17 m=18
